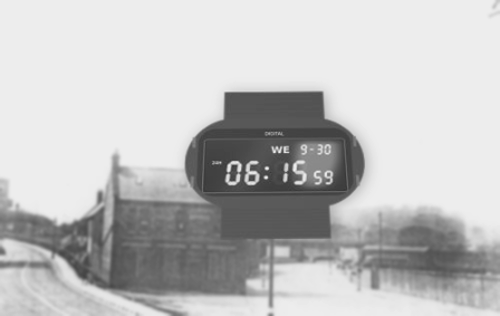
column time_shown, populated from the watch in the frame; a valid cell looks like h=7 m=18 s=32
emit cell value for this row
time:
h=6 m=15 s=59
